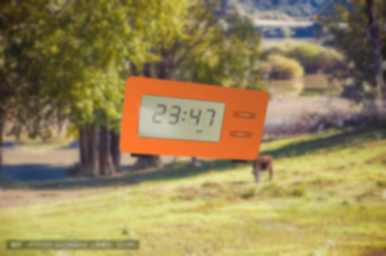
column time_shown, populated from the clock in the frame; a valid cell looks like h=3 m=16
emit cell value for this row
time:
h=23 m=47
